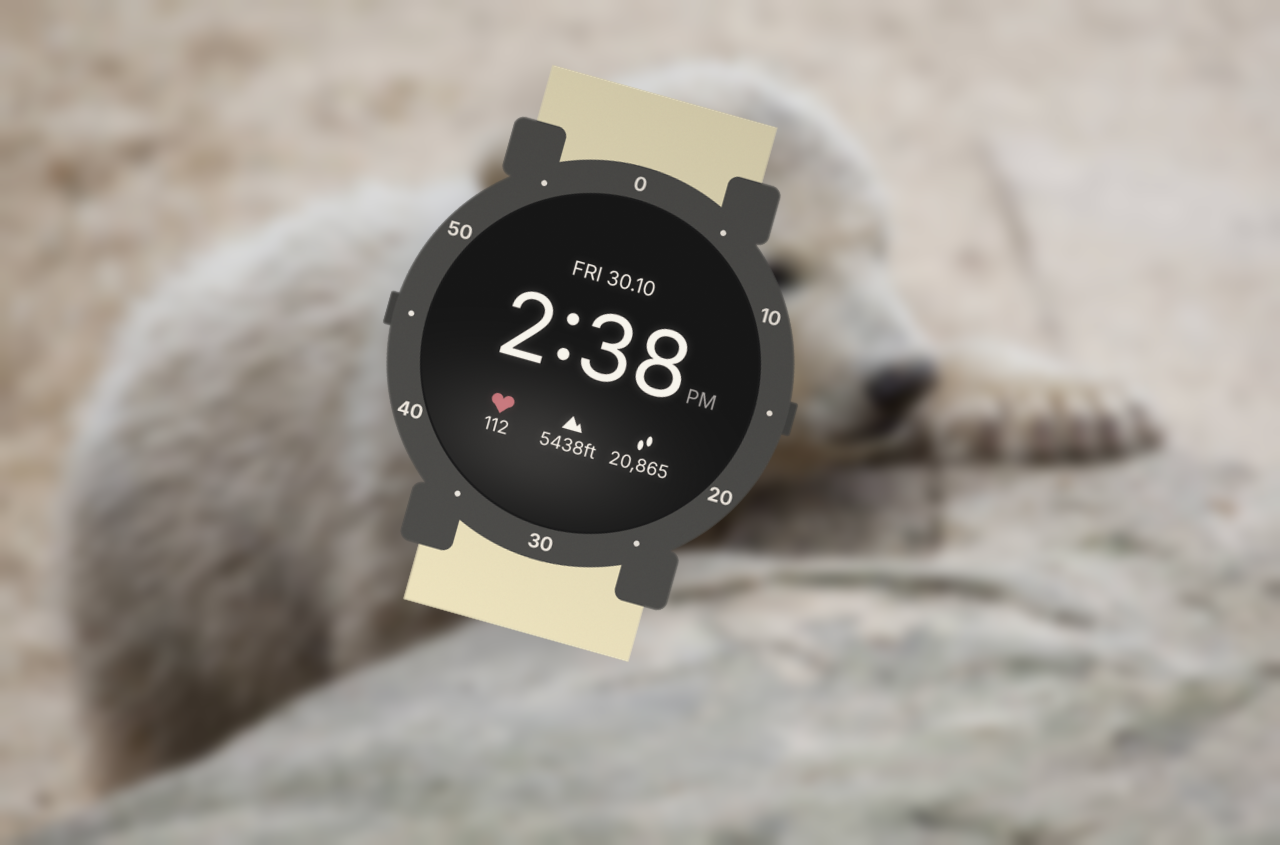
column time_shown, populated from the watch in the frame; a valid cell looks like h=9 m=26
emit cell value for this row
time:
h=2 m=38
